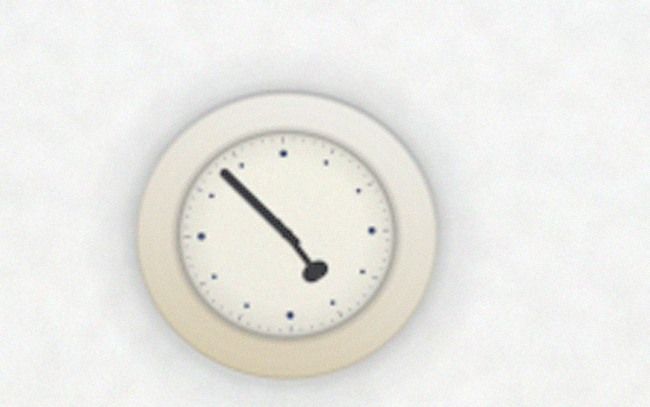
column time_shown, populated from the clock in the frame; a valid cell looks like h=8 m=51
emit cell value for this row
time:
h=4 m=53
